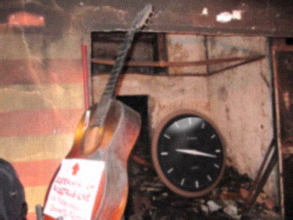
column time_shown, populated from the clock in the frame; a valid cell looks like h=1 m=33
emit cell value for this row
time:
h=9 m=17
